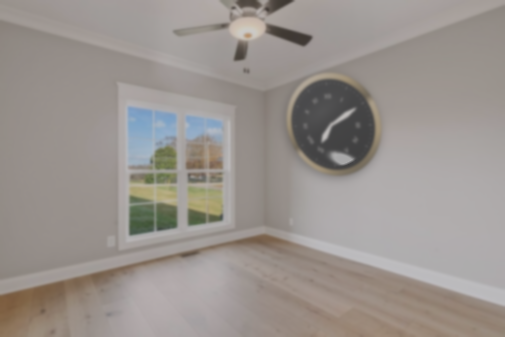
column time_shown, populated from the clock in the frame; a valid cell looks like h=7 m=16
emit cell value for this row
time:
h=7 m=10
